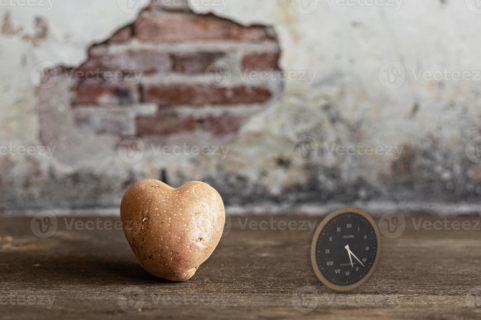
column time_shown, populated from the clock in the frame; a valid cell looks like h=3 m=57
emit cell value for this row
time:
h=5 m=22
